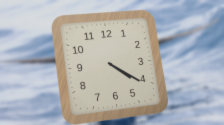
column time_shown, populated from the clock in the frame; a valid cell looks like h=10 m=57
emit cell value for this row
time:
h=4 m=21
